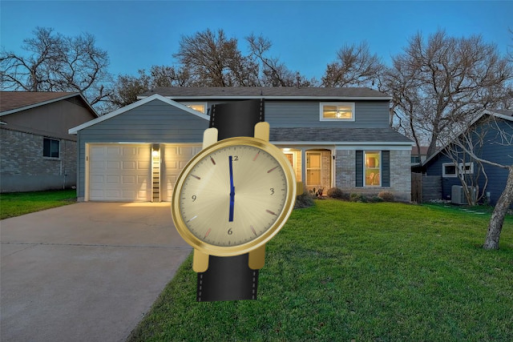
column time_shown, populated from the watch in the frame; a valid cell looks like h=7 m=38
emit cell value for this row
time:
h=5 m=59
